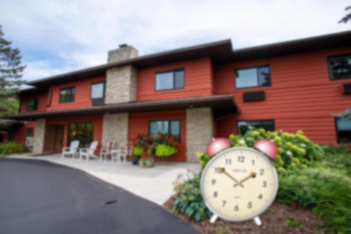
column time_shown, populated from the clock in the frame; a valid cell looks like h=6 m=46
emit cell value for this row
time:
h=1 m=51
